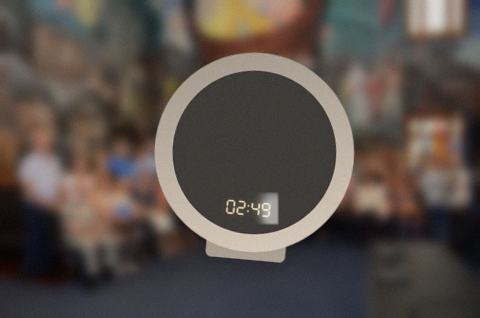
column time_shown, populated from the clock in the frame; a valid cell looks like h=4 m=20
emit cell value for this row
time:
h=2 m=49
